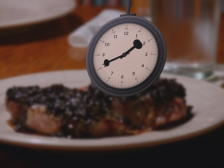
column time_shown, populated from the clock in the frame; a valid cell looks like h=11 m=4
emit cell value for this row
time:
h=1 m=41
